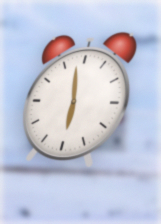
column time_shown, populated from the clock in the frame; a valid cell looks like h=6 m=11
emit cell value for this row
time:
h=5 m=58
